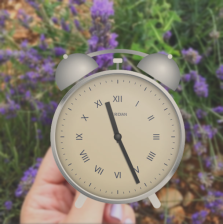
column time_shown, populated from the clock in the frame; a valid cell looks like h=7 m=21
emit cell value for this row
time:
h=11 m=26
